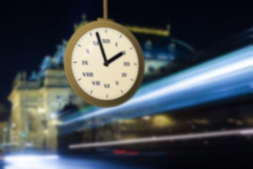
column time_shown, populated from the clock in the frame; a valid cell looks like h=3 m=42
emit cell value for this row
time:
h=1 m=57
